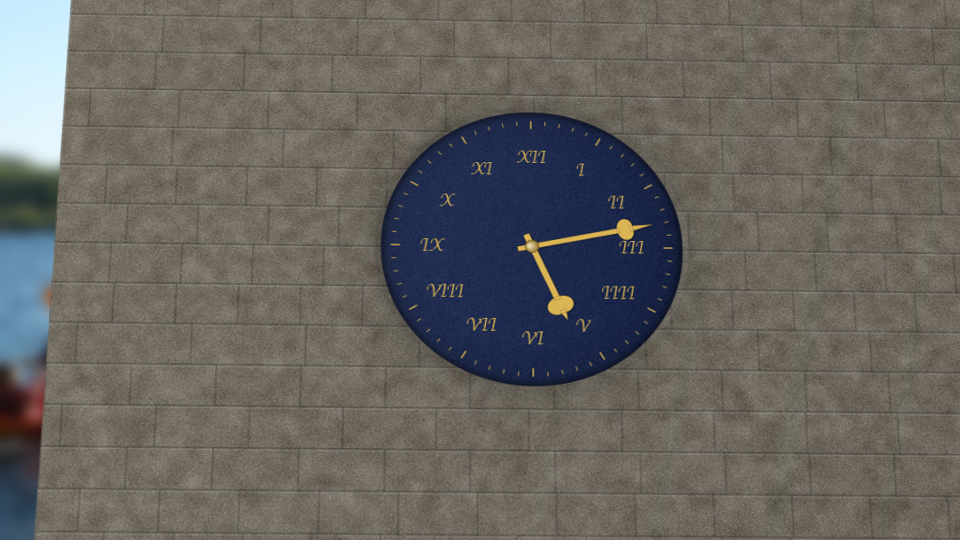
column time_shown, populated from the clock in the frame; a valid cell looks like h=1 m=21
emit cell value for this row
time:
h=5 m=13
